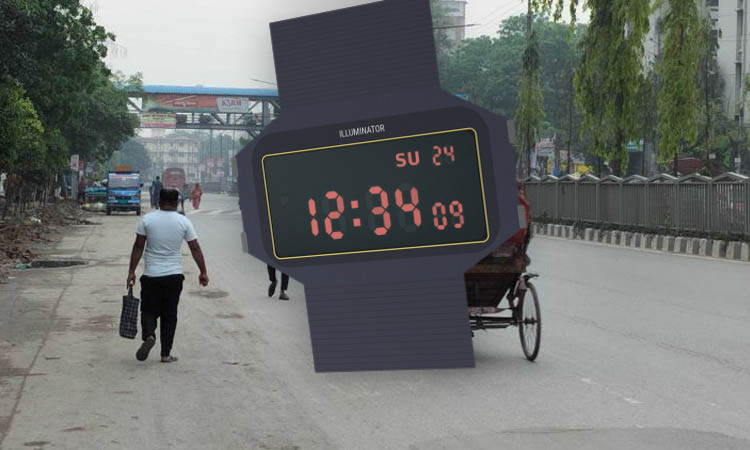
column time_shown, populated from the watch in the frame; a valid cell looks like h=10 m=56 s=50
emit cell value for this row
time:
h=12 m=34 s=9
